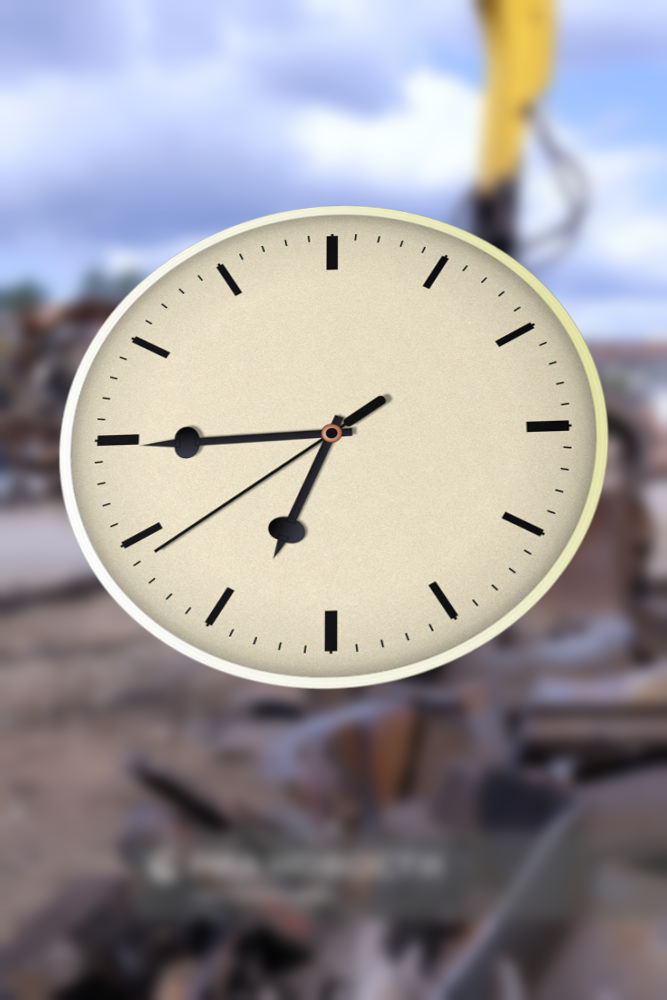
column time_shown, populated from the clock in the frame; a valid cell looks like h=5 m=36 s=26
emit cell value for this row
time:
h=6 m=44 s=39
